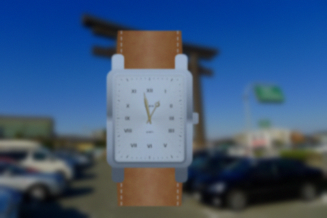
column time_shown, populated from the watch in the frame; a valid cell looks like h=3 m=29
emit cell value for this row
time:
h=12 m=58
